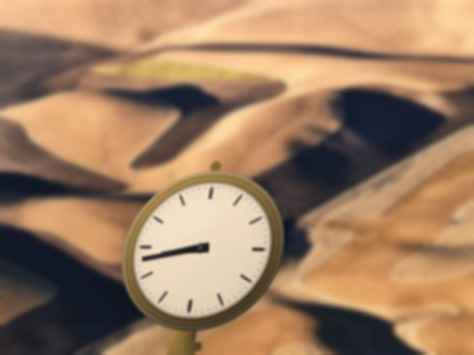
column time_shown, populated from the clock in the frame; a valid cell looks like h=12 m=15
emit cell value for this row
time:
h=8 m=43
